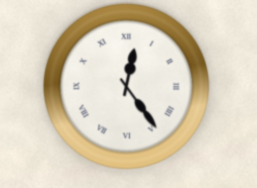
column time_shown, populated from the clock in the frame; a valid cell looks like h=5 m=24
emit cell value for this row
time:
h=12 m=24
